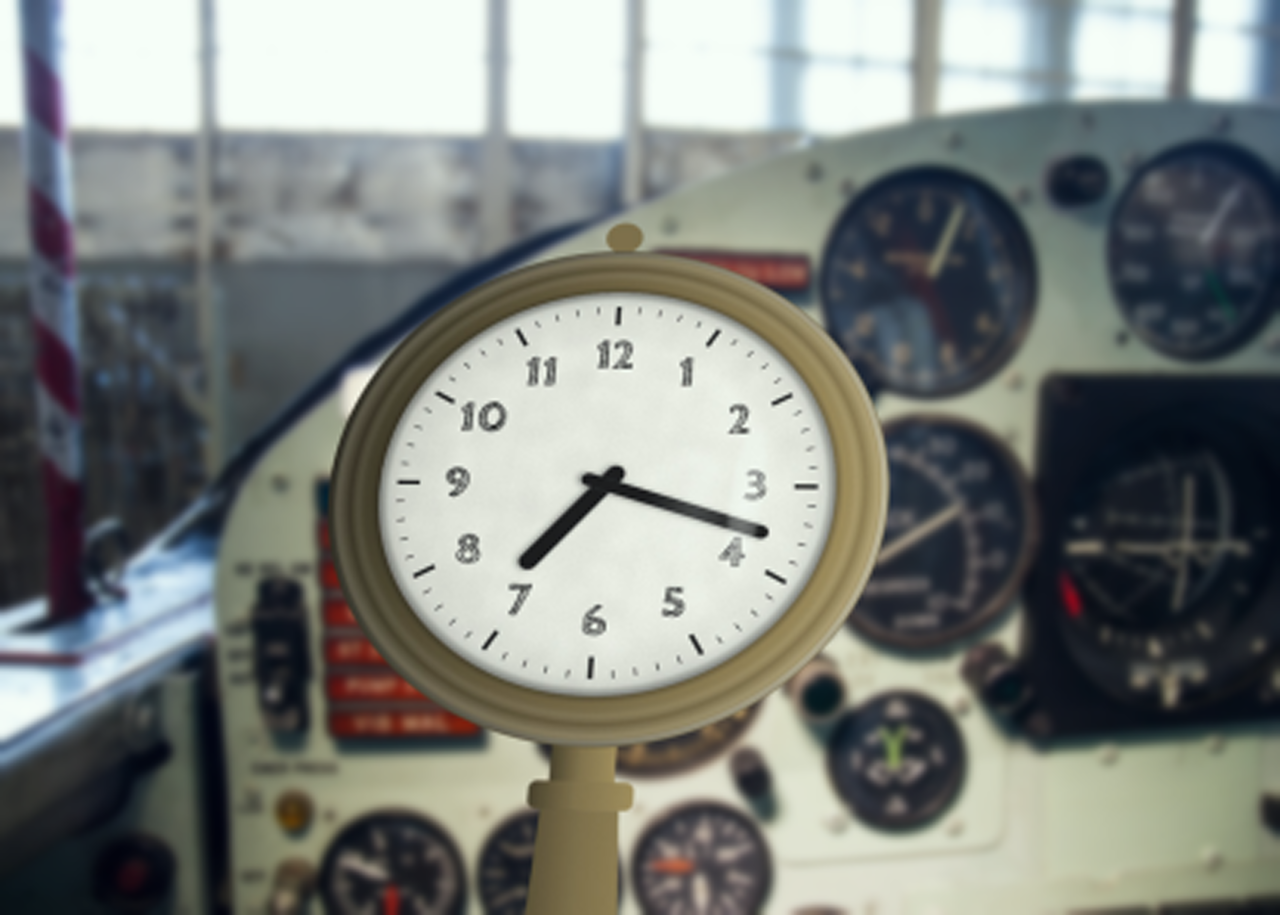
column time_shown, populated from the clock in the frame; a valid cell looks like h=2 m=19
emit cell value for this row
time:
h=7 m=18
